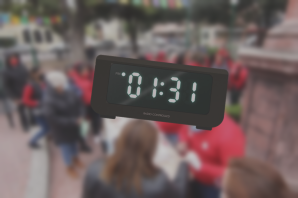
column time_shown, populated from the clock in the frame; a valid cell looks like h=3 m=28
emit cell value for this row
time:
h=1 m=31
